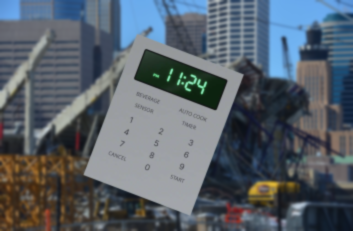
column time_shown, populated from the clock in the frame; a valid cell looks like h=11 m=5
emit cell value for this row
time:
h=11 m=24
